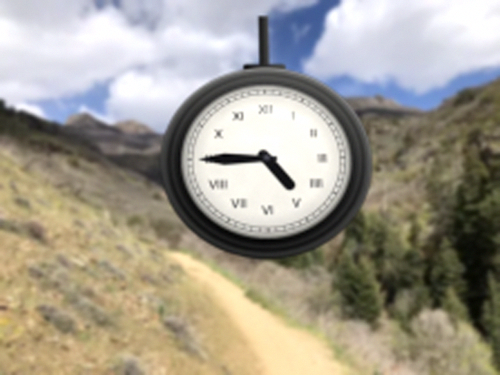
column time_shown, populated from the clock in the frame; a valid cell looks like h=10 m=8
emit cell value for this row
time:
h=4 m=45
